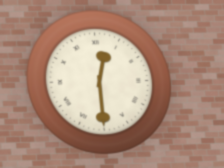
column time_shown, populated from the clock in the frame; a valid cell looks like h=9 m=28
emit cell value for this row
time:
h=12 m=30
